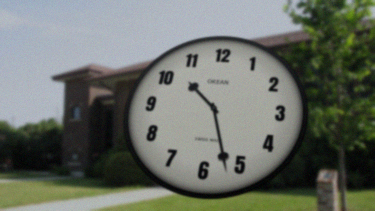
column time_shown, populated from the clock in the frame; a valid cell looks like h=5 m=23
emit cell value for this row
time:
h=10 m=27
